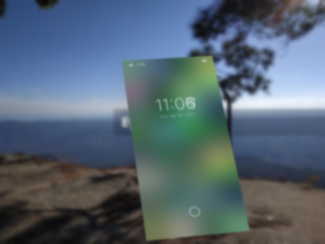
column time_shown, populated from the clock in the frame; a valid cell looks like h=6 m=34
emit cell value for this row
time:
h=11 m=6
